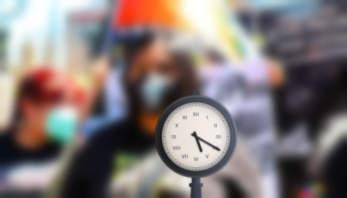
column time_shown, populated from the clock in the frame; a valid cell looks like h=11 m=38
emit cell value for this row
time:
h=5 m=20
